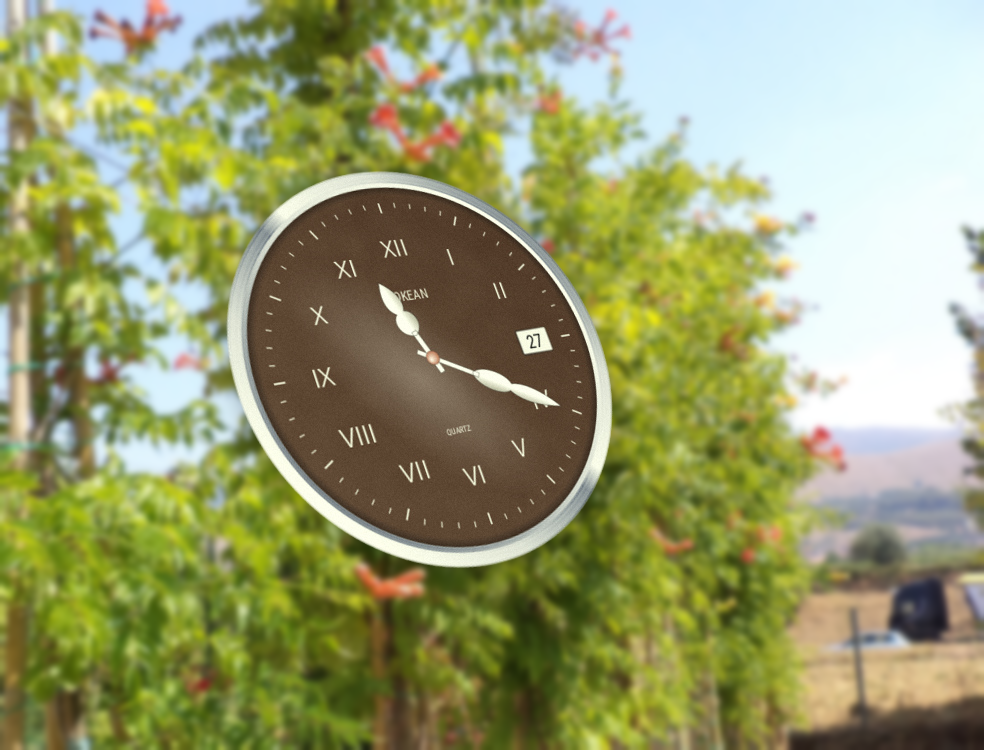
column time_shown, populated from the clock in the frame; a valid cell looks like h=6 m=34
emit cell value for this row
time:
h=11 m=20
